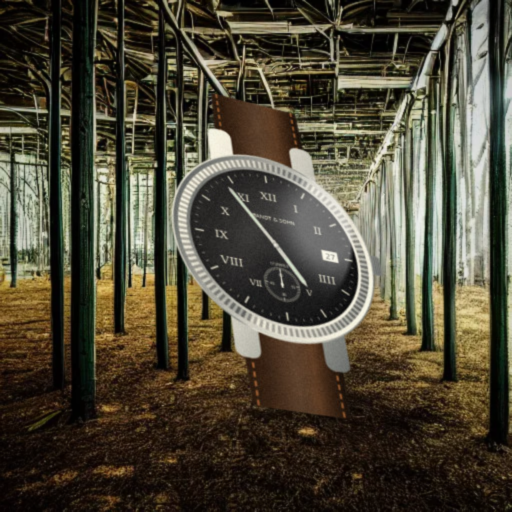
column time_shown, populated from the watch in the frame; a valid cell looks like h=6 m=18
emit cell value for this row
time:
h=4 m=54
